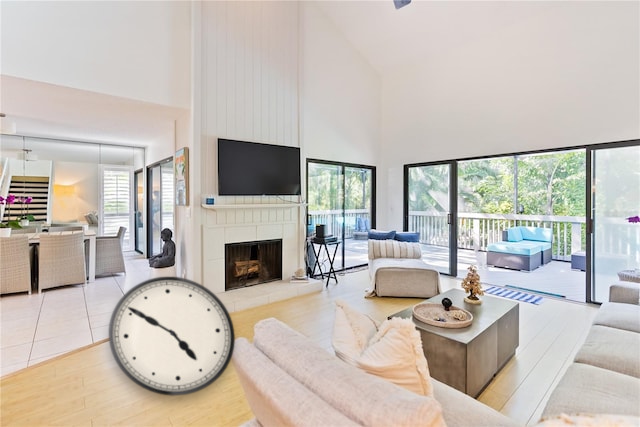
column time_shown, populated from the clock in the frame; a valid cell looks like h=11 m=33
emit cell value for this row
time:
h=4 m=51
